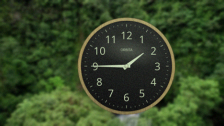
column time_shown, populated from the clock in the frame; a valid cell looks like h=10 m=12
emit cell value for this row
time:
h=1 m=45
